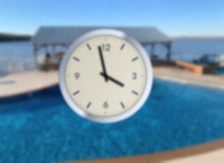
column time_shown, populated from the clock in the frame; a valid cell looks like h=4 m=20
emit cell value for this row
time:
h=3 m=58
